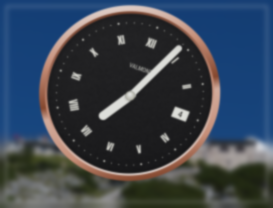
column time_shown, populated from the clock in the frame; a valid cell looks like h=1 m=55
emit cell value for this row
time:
h=7 m=4
